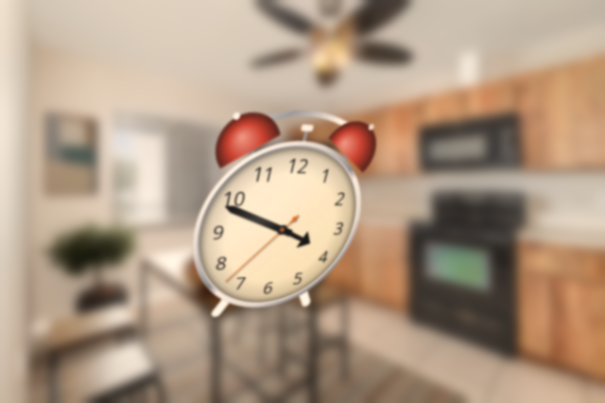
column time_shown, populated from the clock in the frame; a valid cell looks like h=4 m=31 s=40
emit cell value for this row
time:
h=3 m=48 s=37
